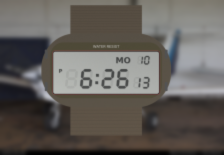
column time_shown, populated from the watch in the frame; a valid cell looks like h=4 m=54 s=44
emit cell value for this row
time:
h=6 m=26 s=13
